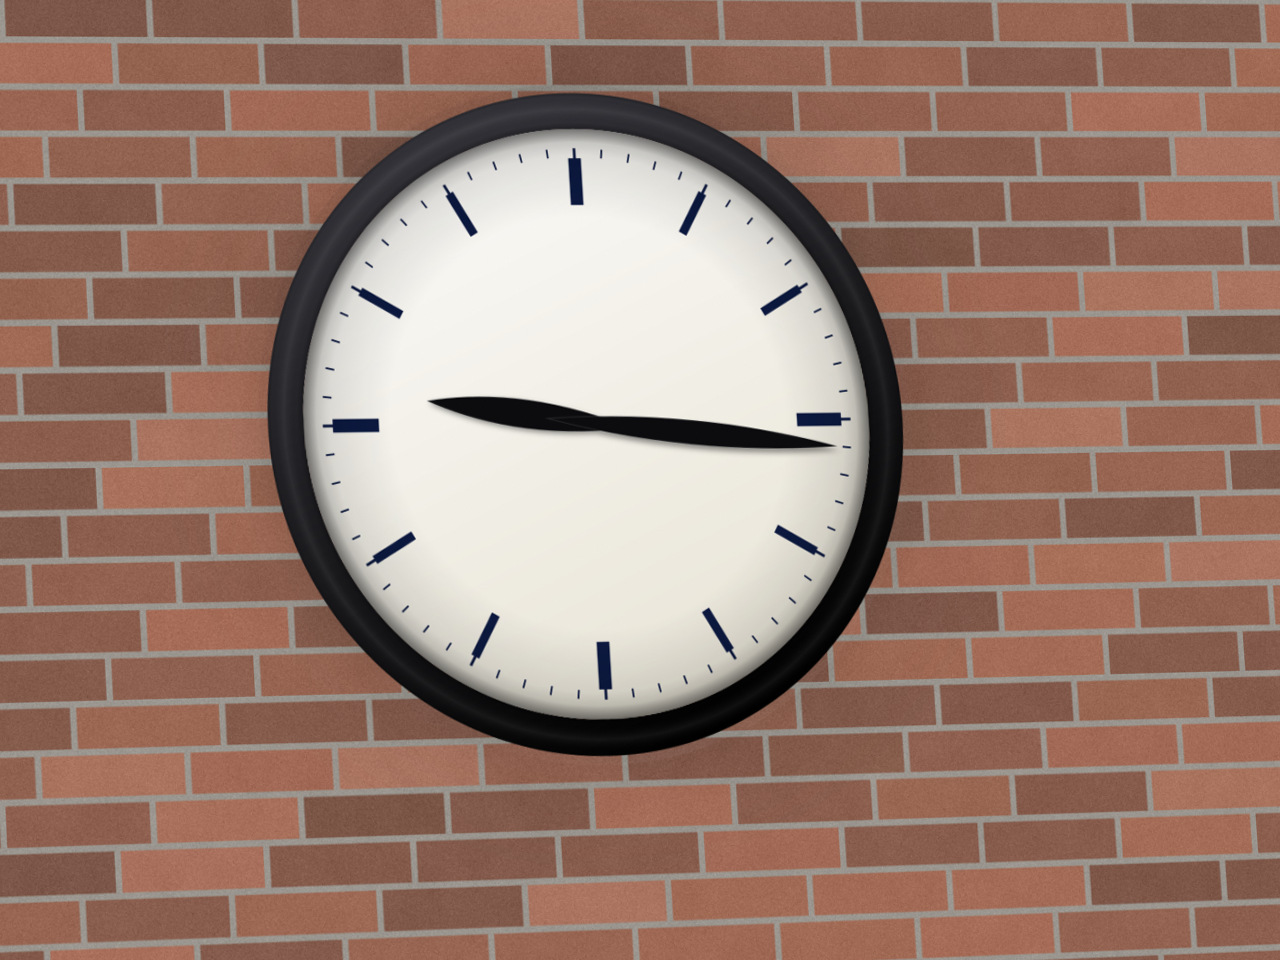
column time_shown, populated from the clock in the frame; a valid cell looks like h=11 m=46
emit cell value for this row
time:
h=9 m=16
